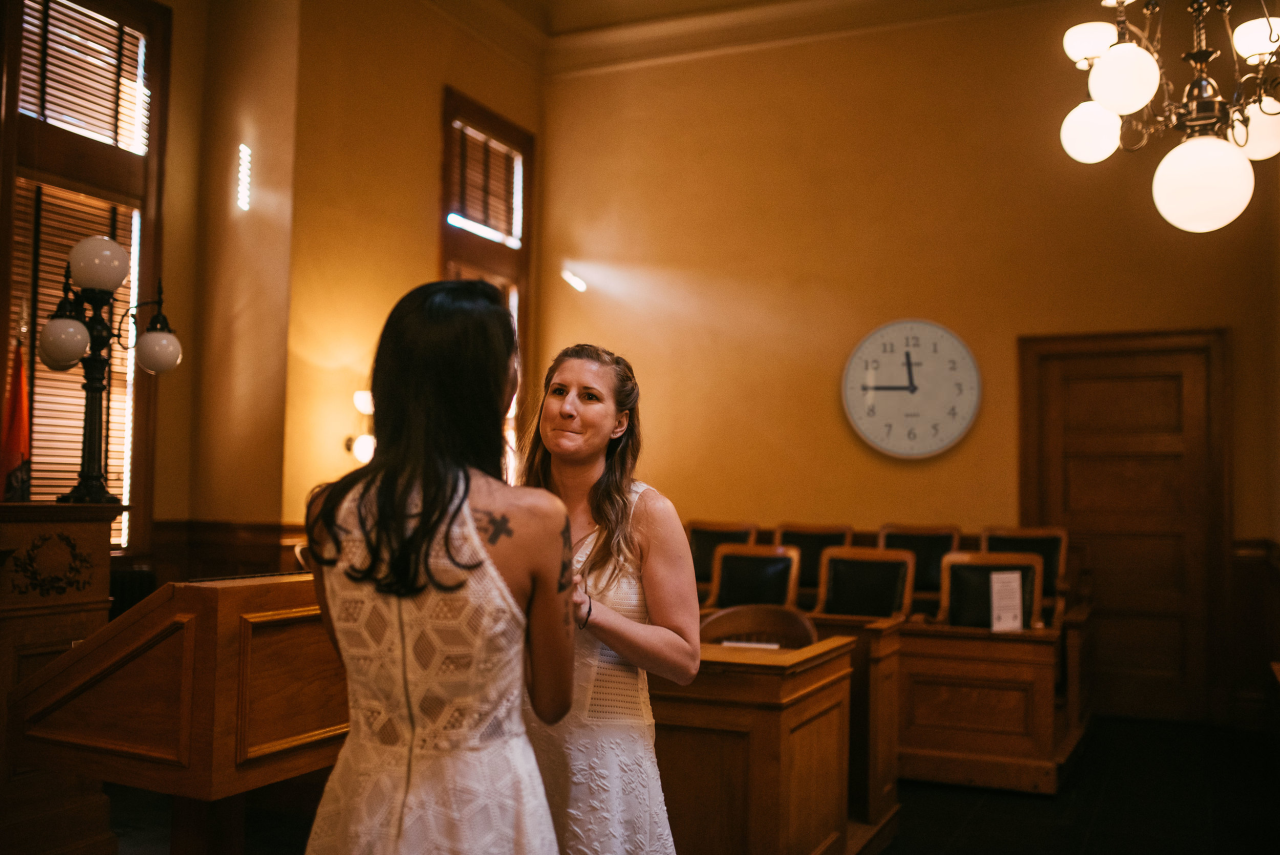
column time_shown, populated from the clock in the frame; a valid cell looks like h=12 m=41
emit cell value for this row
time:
h=11 m=45
